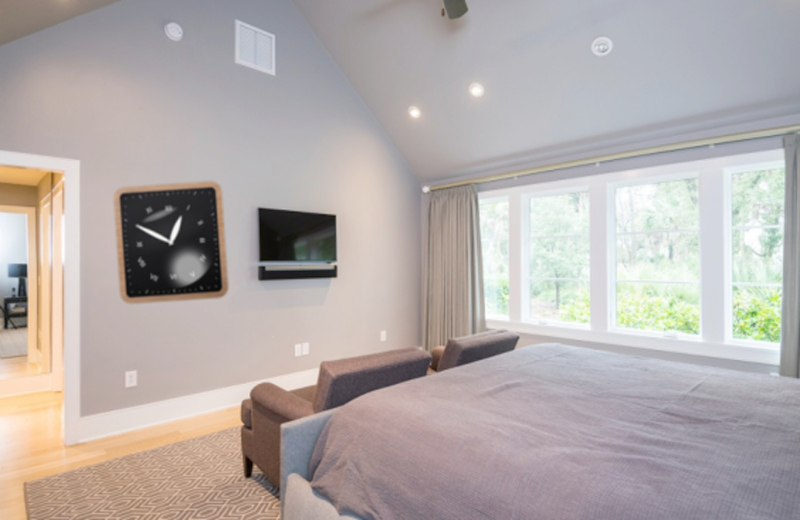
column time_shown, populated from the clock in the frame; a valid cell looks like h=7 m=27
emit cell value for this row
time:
h=12 m=50
